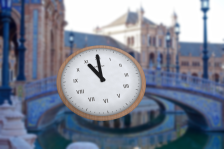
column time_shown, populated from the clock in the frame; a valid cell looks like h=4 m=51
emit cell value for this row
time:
h=11 m=0
